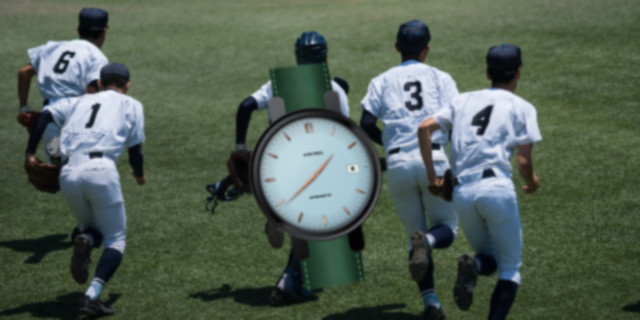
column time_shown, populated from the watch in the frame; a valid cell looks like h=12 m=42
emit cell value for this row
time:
h=1 m=39
